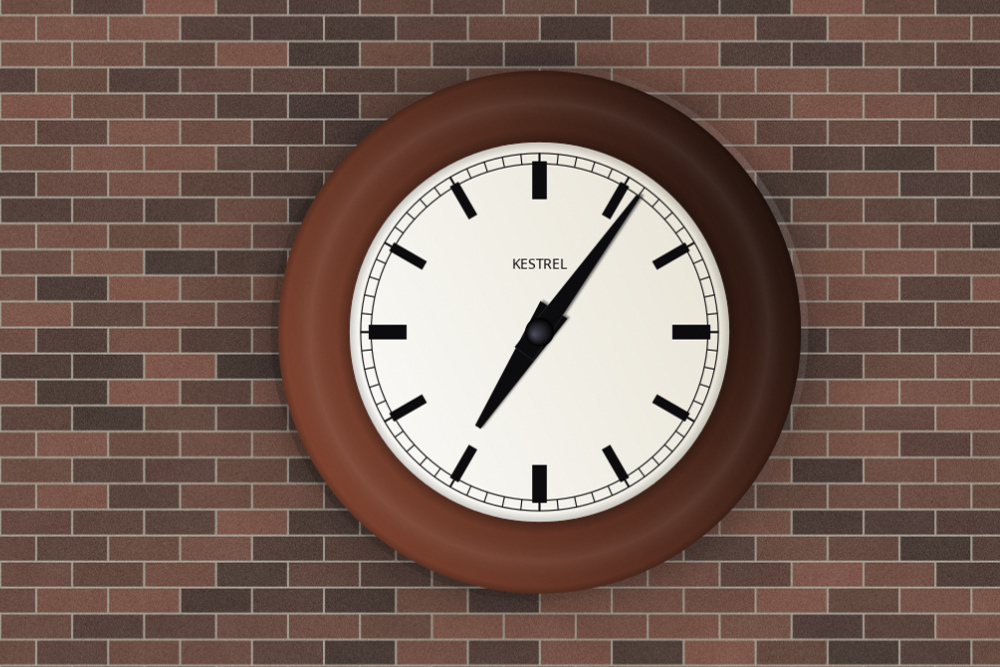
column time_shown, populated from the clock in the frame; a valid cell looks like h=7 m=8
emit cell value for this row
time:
h=7 m=6
